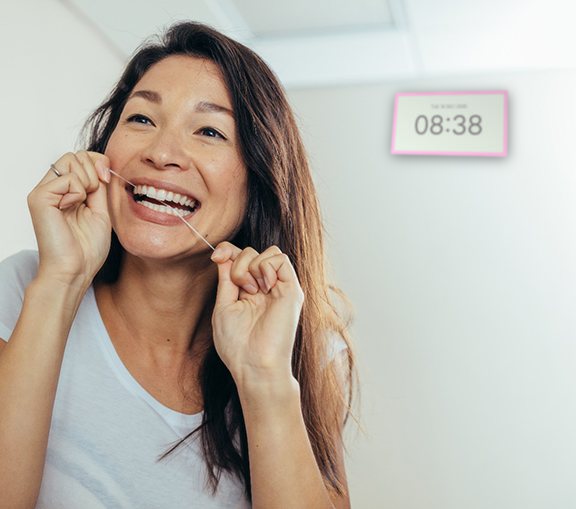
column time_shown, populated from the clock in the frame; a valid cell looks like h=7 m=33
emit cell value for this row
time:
h=8 m=38
